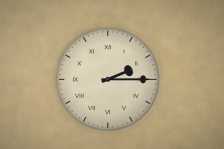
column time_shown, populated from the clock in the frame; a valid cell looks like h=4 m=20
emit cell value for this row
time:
h=2 m=15
